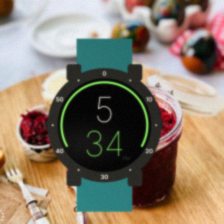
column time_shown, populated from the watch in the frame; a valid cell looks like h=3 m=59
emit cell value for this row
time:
h=5 m=34
